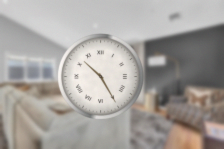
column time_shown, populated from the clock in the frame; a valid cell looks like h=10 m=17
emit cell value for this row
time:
h=10 m=25
